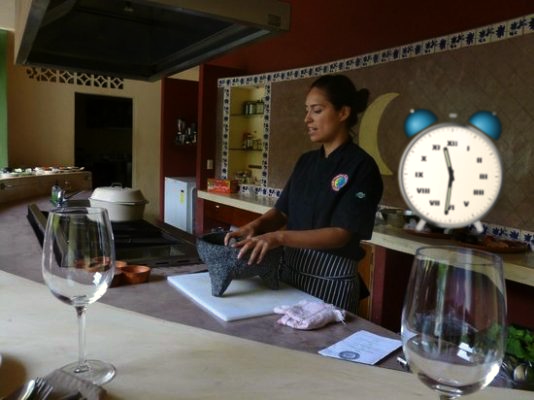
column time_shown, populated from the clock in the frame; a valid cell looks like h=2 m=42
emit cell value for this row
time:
h=11 m=31
